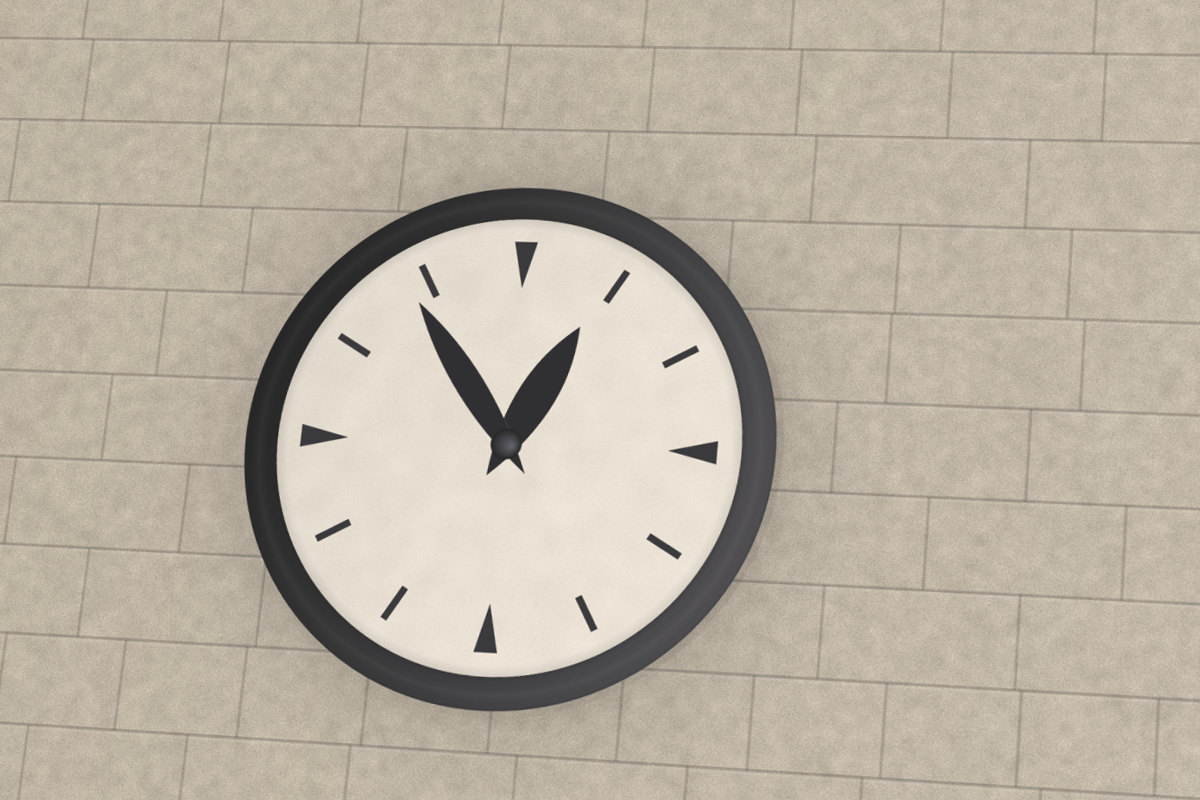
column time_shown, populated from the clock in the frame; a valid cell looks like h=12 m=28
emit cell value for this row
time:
h=12 m=54
